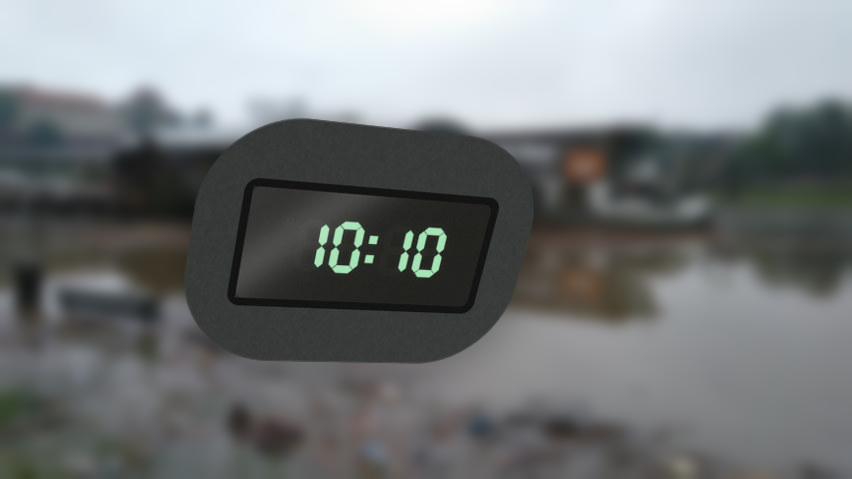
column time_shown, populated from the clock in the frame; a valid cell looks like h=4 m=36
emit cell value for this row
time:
h=10 m=10
